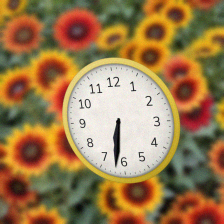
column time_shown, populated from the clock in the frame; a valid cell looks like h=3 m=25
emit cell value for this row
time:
h=6 m=32
